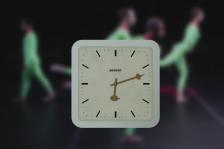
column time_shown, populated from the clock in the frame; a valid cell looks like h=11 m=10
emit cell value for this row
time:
h=6 m=12
